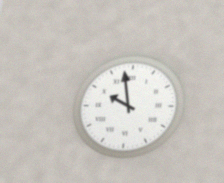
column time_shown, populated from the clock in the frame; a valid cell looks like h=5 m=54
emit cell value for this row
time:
h=9 m=58
